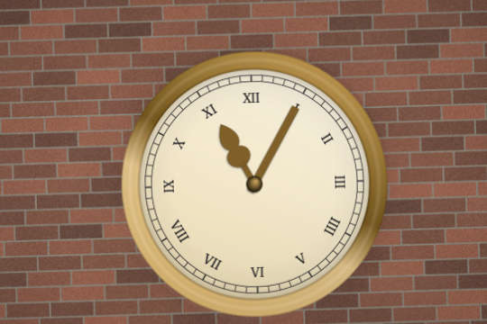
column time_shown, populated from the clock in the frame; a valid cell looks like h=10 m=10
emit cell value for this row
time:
h=11 m=5
